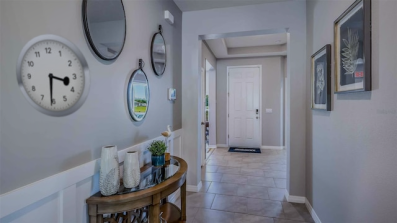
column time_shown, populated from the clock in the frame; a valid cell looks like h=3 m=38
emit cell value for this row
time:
h=3 m=31
